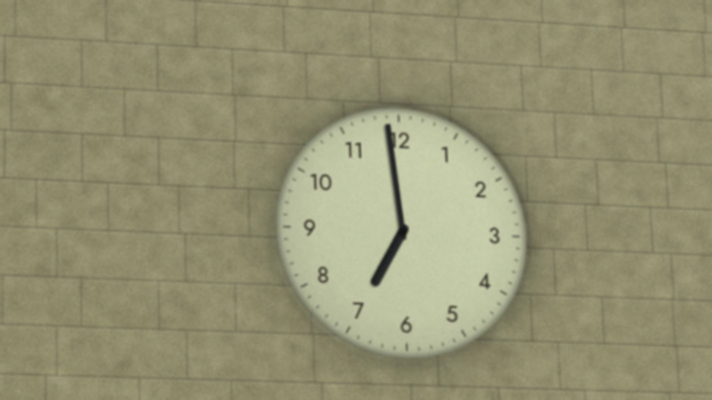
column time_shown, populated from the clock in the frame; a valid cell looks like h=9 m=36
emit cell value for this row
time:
h=6 m=59
